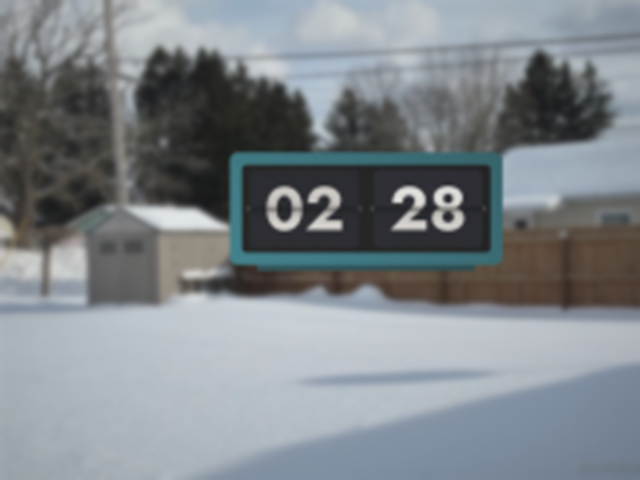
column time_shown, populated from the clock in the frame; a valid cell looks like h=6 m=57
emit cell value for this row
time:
h=2 m=28
